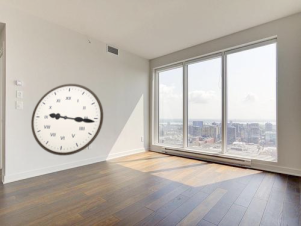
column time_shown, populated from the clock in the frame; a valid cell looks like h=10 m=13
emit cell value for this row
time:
h=9 m=16
